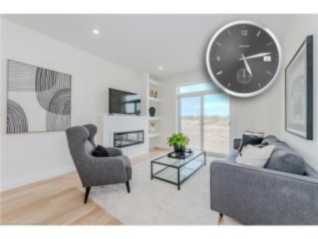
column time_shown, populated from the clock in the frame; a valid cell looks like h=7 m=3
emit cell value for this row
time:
h=5 m=13
